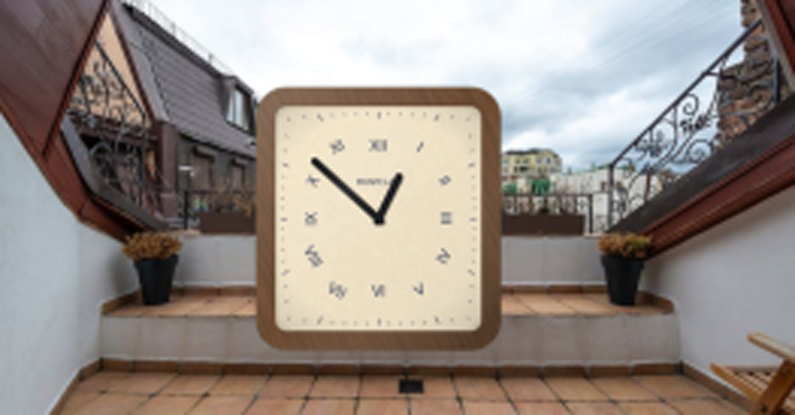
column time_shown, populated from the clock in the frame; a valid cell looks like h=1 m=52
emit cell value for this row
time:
h=12 m=52
